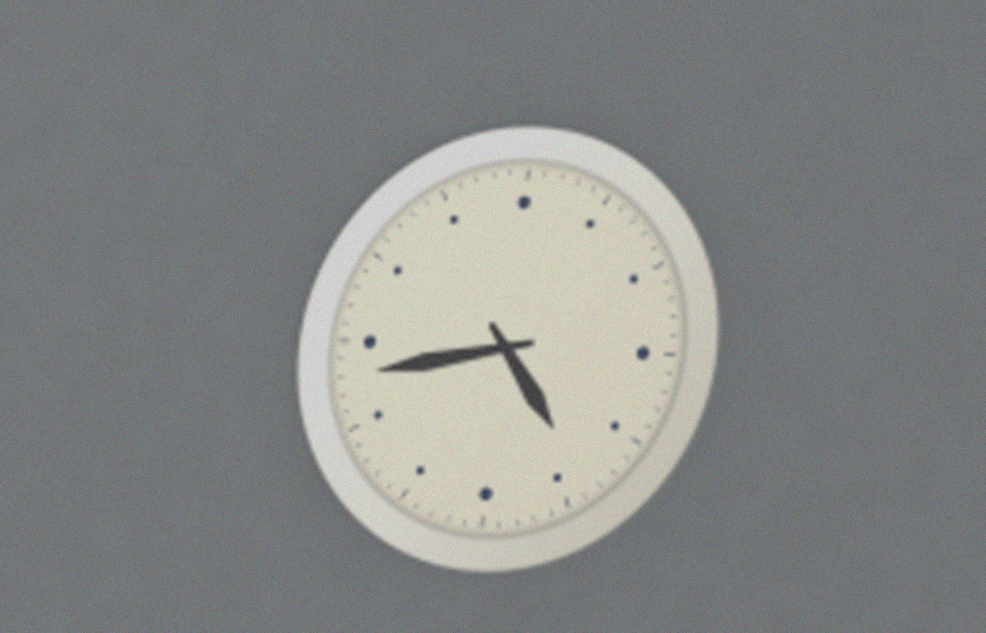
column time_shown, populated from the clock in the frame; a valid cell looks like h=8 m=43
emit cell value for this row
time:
h=4 m=43
